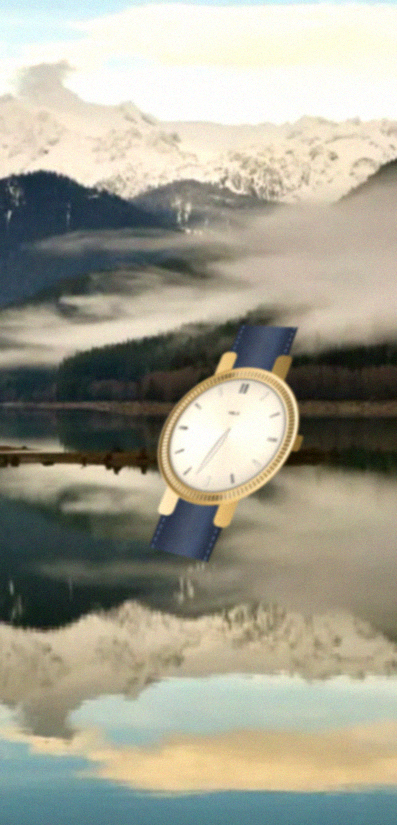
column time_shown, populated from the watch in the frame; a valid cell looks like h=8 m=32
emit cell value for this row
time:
h=6 m=33
